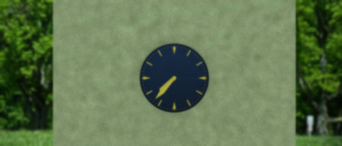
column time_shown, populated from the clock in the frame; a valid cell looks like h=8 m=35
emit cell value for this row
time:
h=7 m=37
